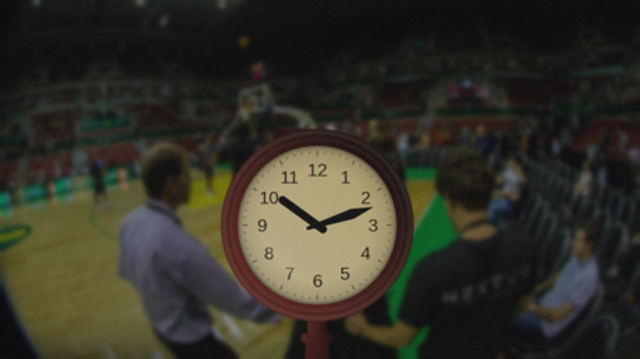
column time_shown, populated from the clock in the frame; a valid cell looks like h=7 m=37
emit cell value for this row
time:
h=10 m=12
